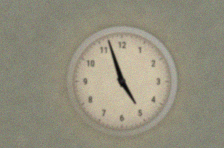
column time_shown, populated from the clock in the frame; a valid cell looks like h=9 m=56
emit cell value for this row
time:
h=4 m=57
